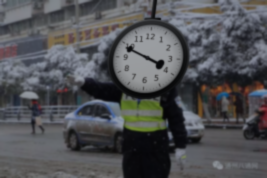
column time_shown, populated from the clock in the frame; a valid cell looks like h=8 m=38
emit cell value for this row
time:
h=3 m=49
